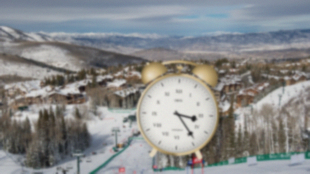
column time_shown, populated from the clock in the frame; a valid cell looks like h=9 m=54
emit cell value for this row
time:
h=3 m=24
